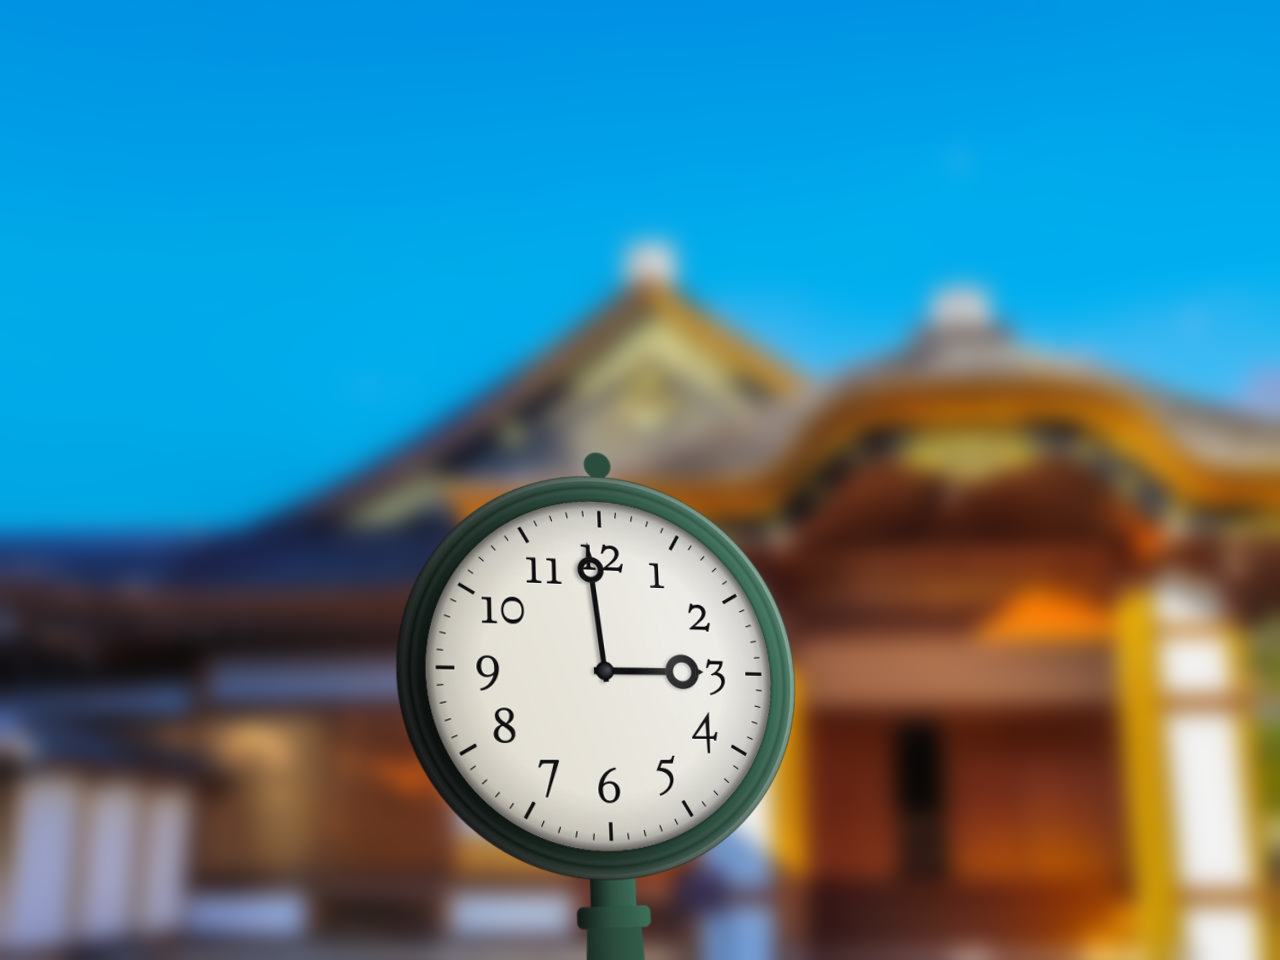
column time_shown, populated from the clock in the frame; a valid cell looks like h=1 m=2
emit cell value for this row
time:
h=2 m=59
